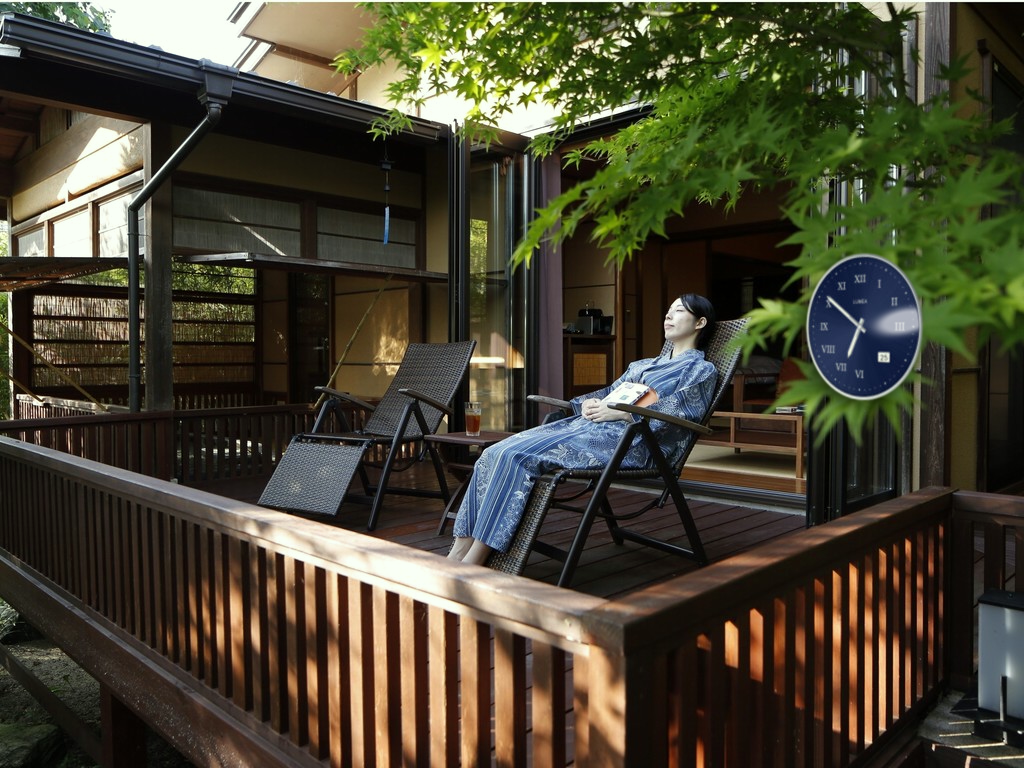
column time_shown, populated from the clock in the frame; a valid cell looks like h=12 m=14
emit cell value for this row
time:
h=6 m=51
